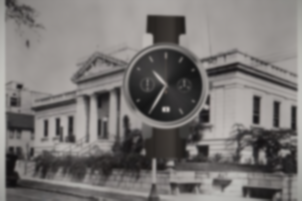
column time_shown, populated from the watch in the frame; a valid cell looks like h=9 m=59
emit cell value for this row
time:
h=10 m=35
